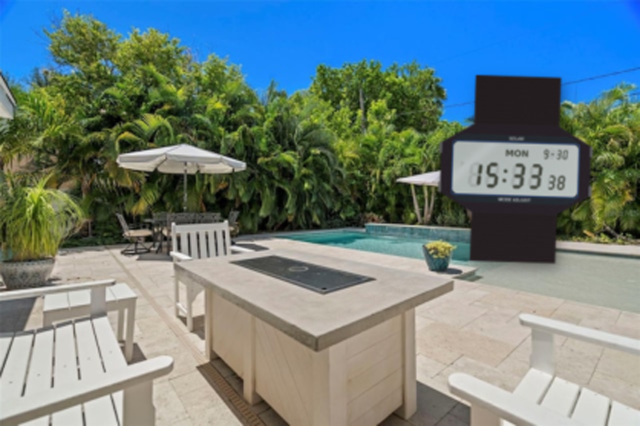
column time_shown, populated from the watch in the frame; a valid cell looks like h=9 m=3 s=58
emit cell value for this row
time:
h=15 m=33 s=38
